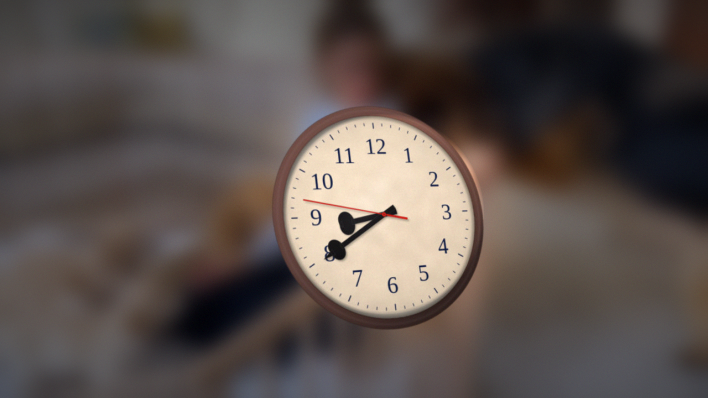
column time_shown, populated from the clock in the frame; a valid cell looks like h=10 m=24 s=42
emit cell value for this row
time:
h=8 m=39 s=47
